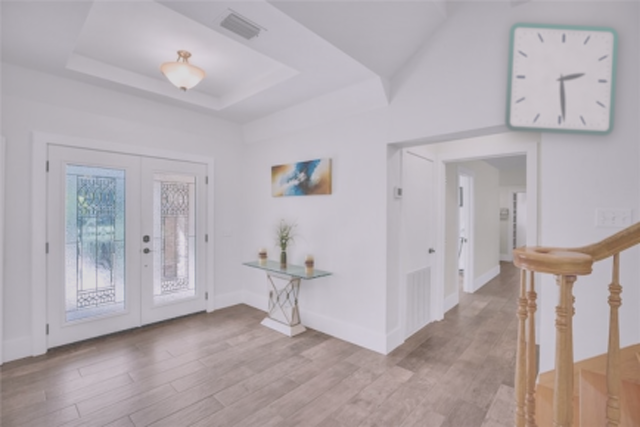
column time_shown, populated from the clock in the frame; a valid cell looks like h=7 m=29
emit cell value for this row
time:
h=2 m=29
